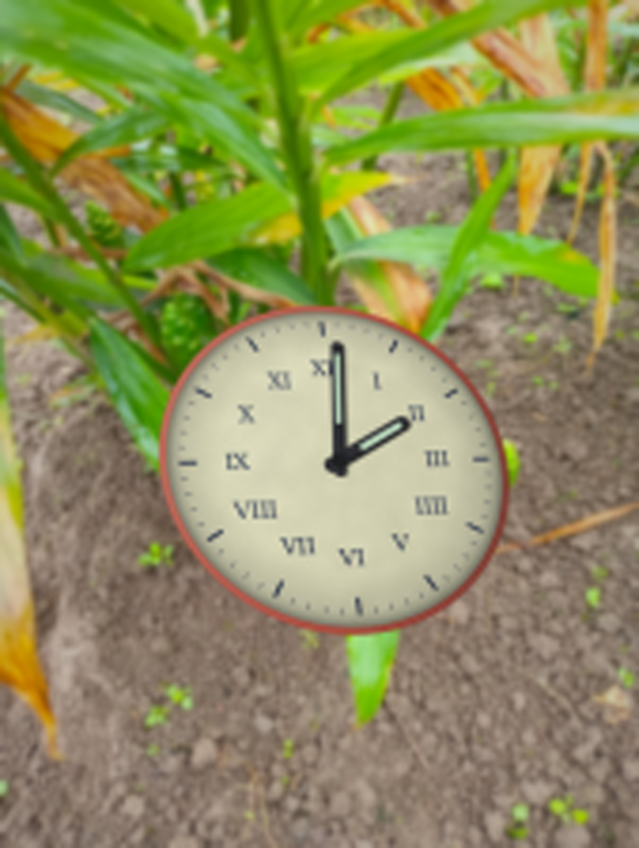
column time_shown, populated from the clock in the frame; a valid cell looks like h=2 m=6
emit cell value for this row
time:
h=2 m=1
